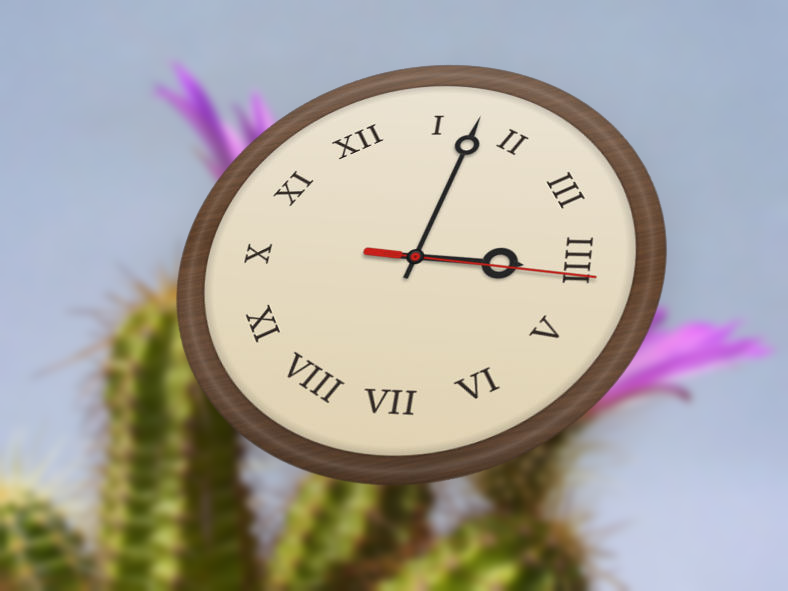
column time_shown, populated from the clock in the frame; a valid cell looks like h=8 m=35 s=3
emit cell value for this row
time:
h=4 m=7 s=21
